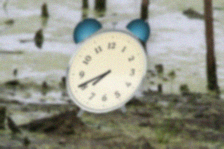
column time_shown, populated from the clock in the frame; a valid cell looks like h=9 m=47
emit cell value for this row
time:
h=7 m=41
